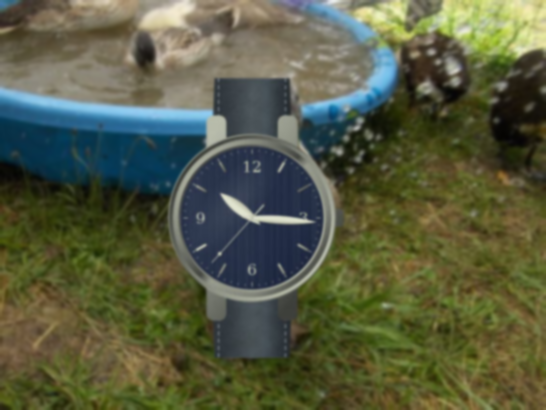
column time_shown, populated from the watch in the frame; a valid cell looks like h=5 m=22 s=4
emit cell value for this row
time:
h=10 m=15 s=37
